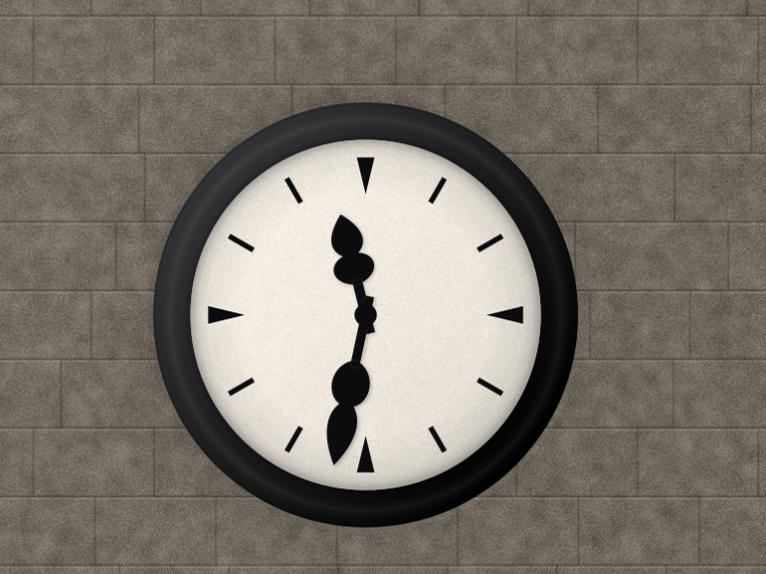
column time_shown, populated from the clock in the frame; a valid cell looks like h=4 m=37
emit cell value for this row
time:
h=11 m=32
